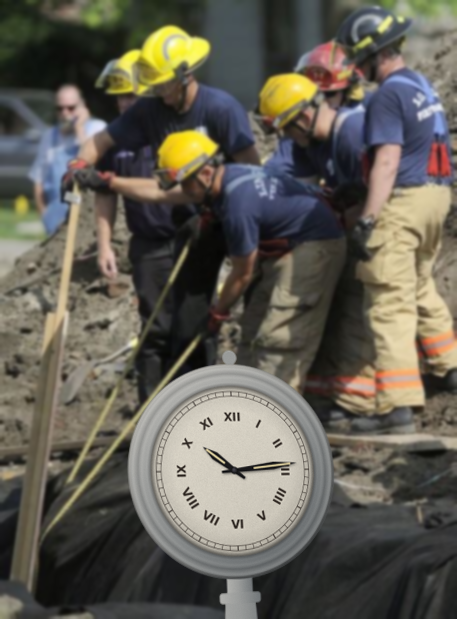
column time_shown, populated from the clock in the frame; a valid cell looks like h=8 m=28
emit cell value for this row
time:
h=10 m=14
